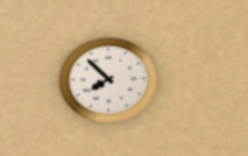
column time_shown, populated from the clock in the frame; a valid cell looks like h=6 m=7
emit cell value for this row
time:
h=7 m=53
